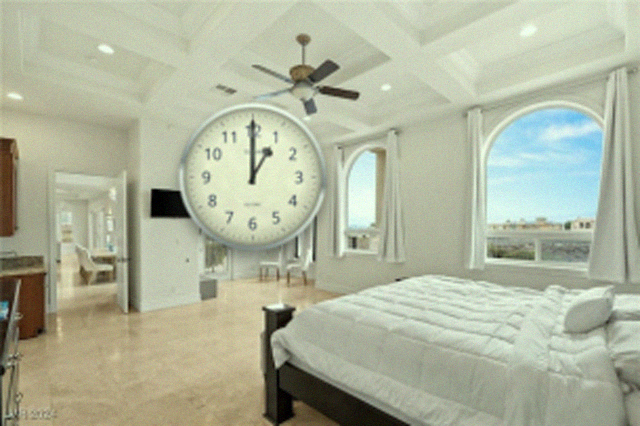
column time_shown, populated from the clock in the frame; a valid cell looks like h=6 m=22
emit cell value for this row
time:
h=1 m=0
